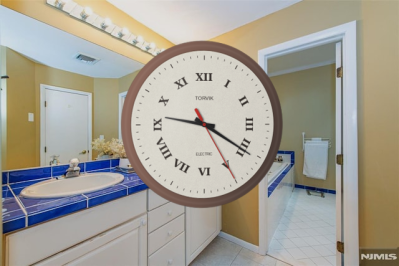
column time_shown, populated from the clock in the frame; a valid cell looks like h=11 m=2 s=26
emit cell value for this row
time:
h=9 m=20 s=25
